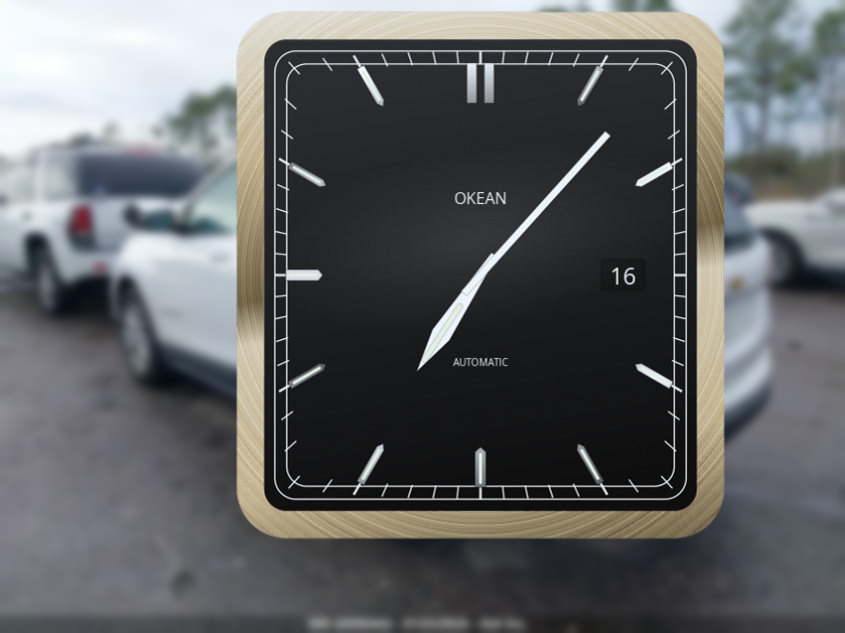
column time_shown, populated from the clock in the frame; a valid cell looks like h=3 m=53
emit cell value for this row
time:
h=7 m=7
